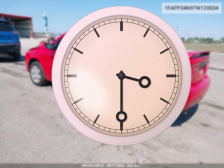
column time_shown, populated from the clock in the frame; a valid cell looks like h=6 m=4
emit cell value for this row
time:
h=3 m=30
